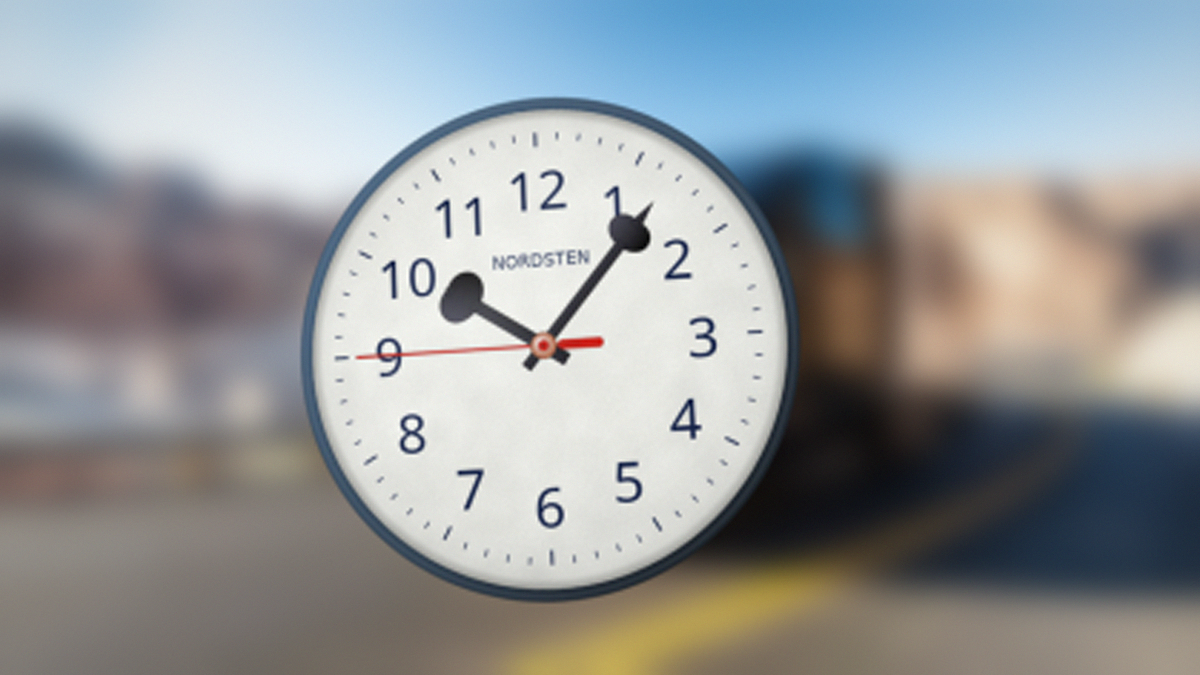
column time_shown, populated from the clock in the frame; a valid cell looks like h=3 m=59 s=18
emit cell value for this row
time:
h=10 m=6 s=45
